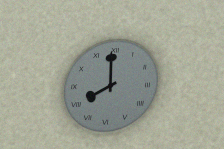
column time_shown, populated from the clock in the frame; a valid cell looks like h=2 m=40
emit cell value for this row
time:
h=7 m=59
